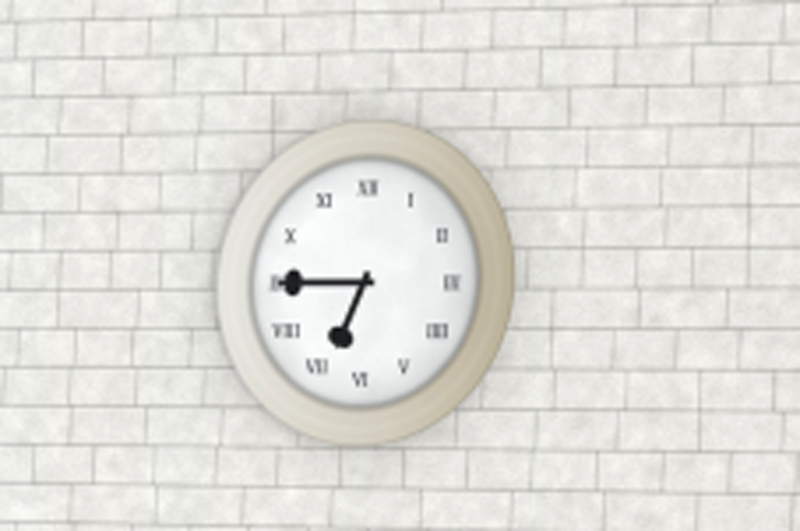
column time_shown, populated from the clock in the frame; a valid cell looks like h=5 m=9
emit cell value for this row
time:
h=6 m=45
